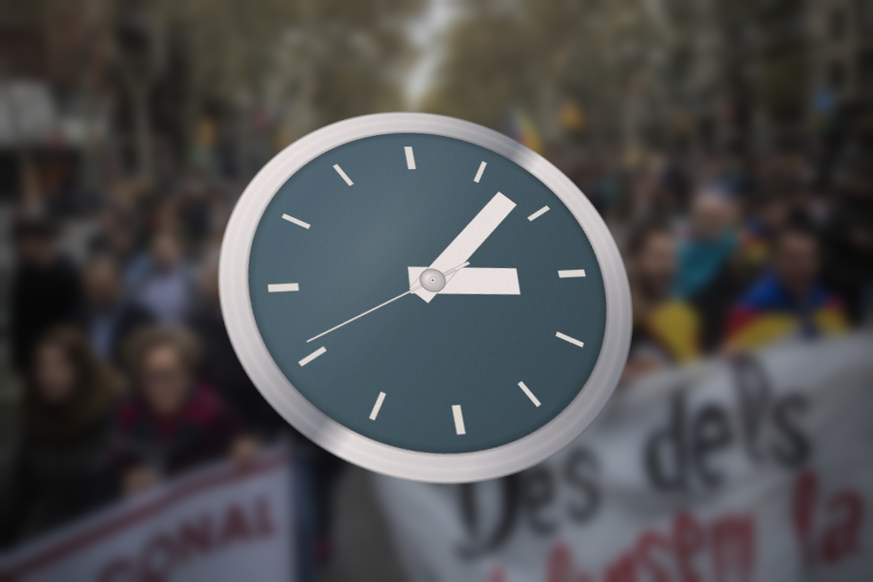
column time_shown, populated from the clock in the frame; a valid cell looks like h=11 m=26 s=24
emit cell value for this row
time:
h=3 m=7 s=41
